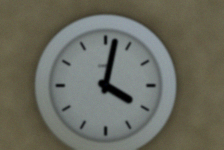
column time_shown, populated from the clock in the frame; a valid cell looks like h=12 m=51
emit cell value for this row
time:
h=4 m=2
